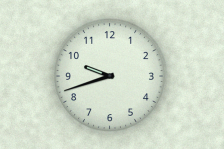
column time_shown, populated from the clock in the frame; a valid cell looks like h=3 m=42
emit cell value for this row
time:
h=9 m=42
